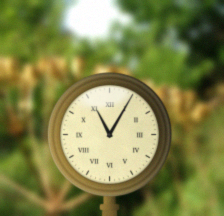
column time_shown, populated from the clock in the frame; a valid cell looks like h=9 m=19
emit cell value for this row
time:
h=11 m=5
